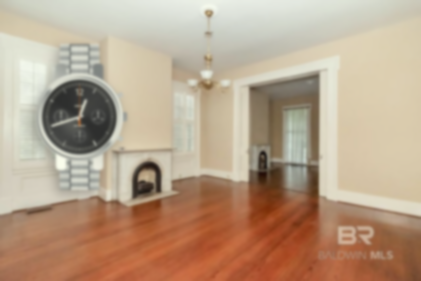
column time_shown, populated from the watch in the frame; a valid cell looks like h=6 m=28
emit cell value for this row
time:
h=12 m=42
